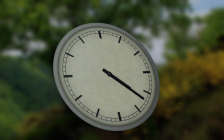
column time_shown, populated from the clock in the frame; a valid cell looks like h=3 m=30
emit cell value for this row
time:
h=4 m=22
